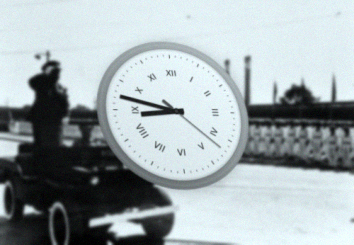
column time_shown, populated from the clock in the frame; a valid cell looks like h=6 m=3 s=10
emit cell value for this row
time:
h=8 m=47 s=22
